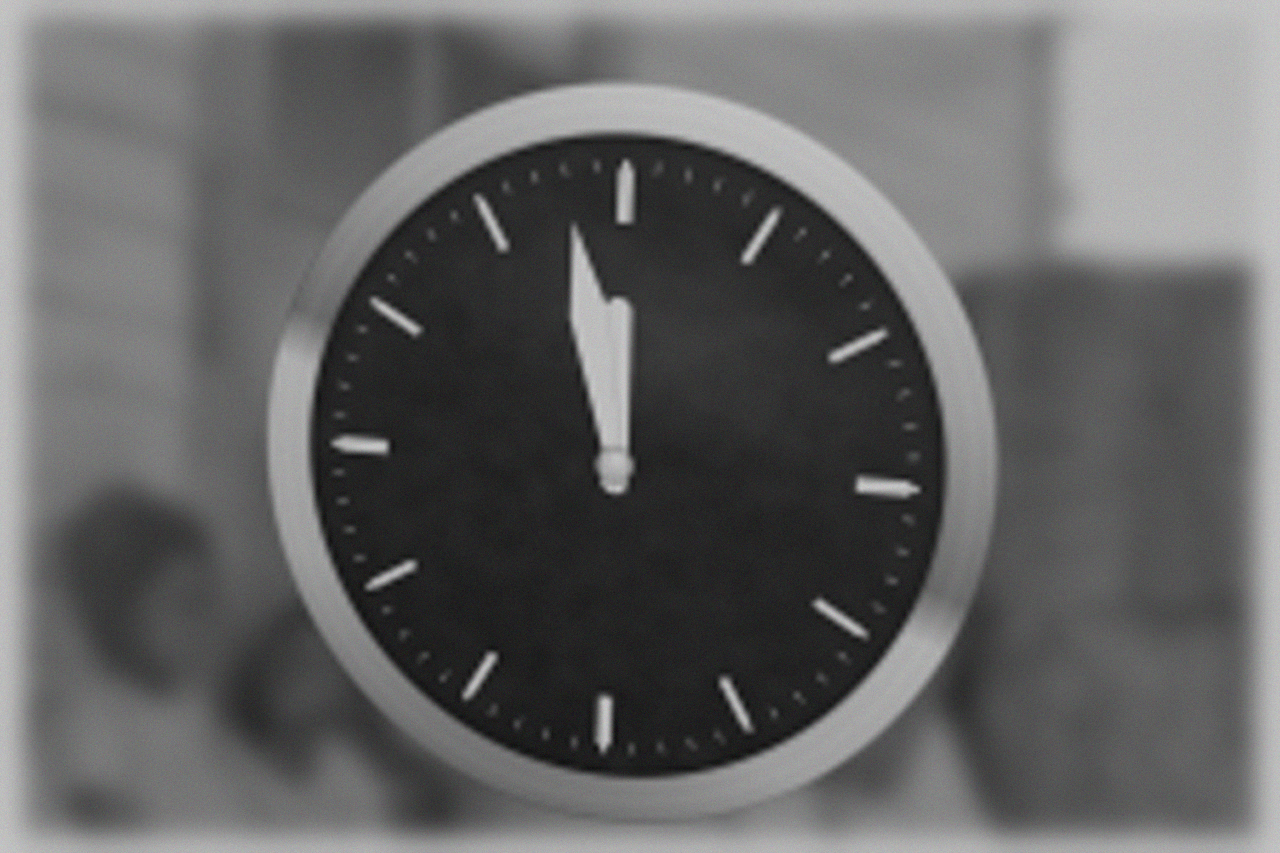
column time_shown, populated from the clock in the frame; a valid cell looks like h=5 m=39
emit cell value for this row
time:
h=11 m=58
